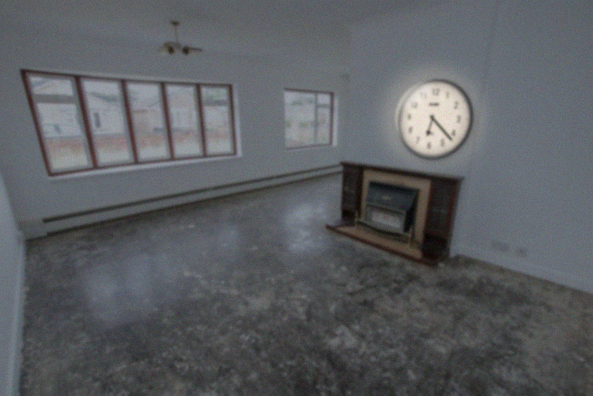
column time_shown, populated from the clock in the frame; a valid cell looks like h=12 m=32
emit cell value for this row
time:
h=6 m=22
